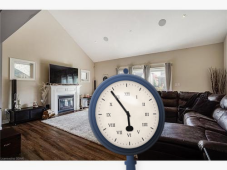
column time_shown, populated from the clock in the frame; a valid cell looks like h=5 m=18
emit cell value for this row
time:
h=5 m=54
